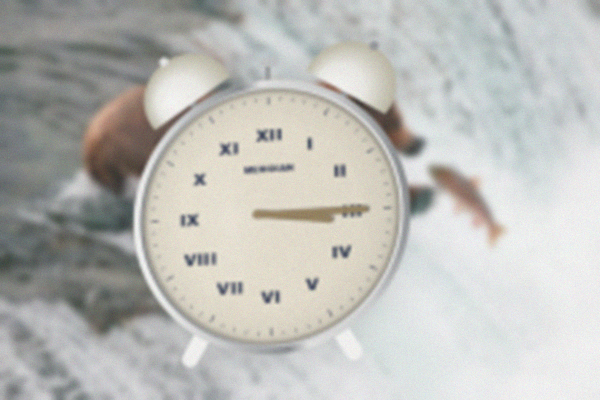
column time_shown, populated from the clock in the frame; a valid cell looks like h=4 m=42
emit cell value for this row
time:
h=3 m=15
